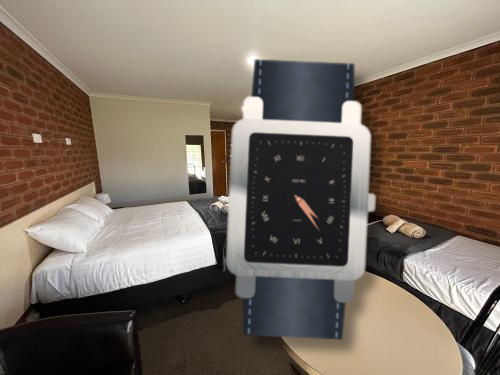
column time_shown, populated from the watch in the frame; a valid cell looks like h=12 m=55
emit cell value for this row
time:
h=4 m=24
